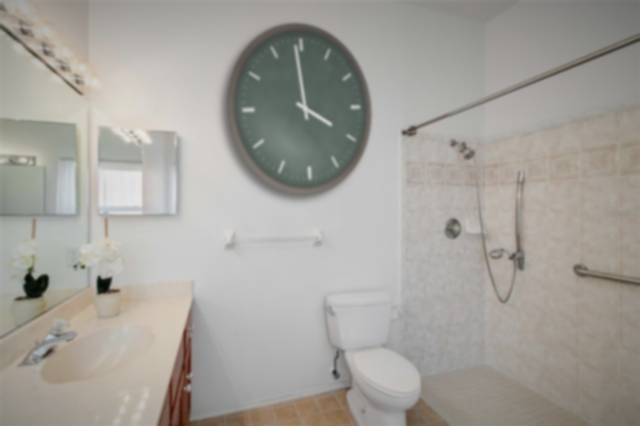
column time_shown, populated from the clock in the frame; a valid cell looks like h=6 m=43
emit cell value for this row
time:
h=3 m=59
